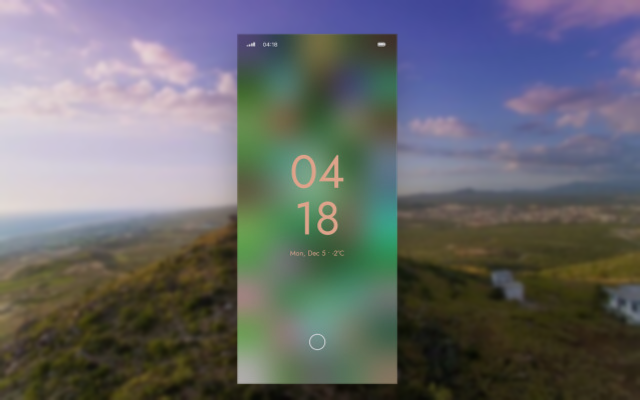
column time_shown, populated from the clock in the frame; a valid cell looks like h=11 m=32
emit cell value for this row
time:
h=4 m=18
